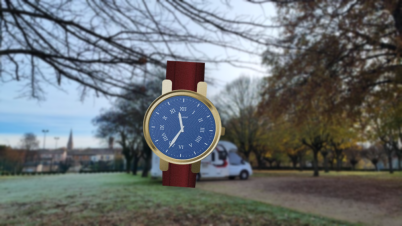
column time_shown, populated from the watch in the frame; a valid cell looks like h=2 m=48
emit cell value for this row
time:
h=11 m=35
